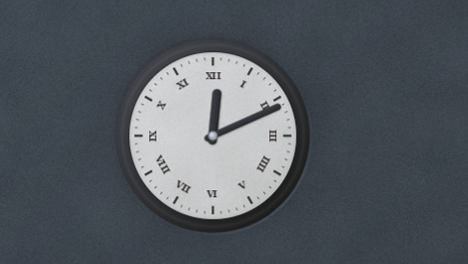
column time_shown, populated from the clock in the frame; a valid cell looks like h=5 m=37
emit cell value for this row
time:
h=12 m=11
